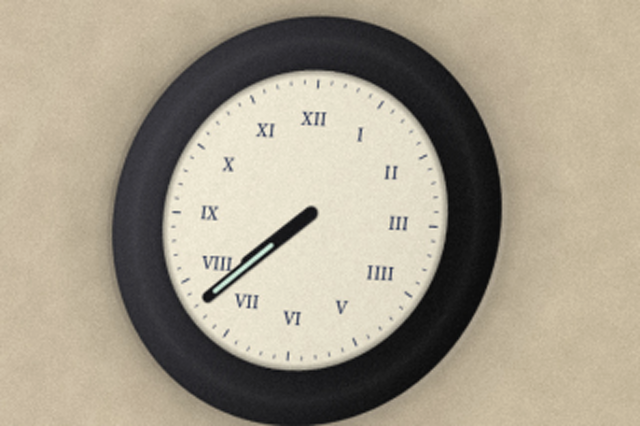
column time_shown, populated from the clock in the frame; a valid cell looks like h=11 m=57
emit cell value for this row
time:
h=7 m=38
